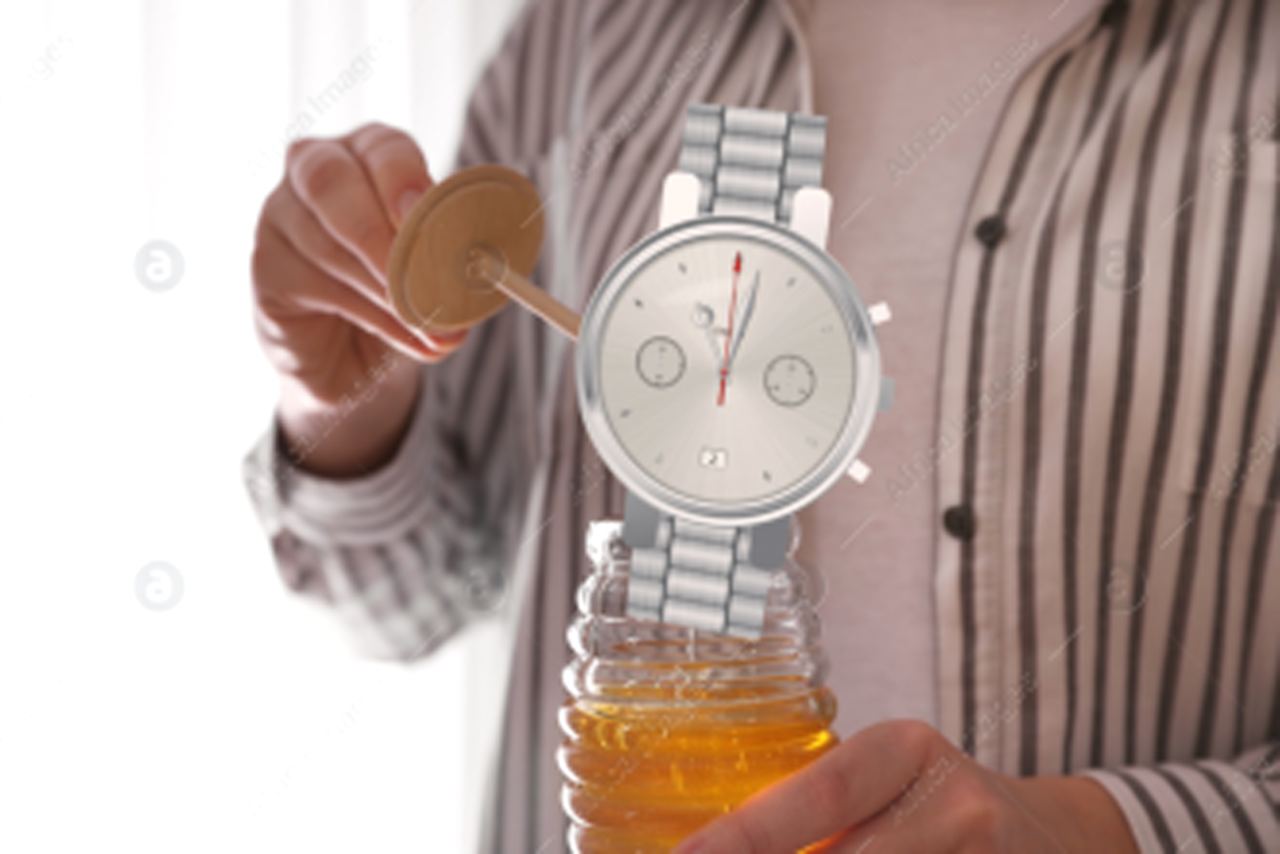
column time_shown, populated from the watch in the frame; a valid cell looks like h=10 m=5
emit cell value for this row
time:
h=11 m=2
